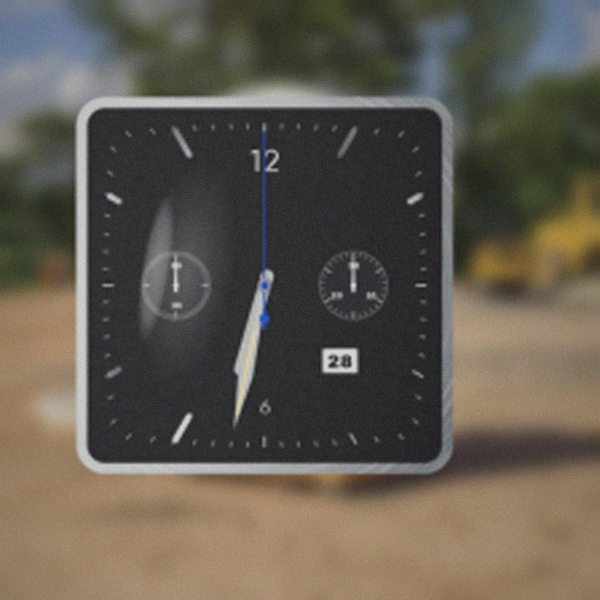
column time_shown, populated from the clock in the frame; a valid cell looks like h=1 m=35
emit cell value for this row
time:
h=6 m=32
